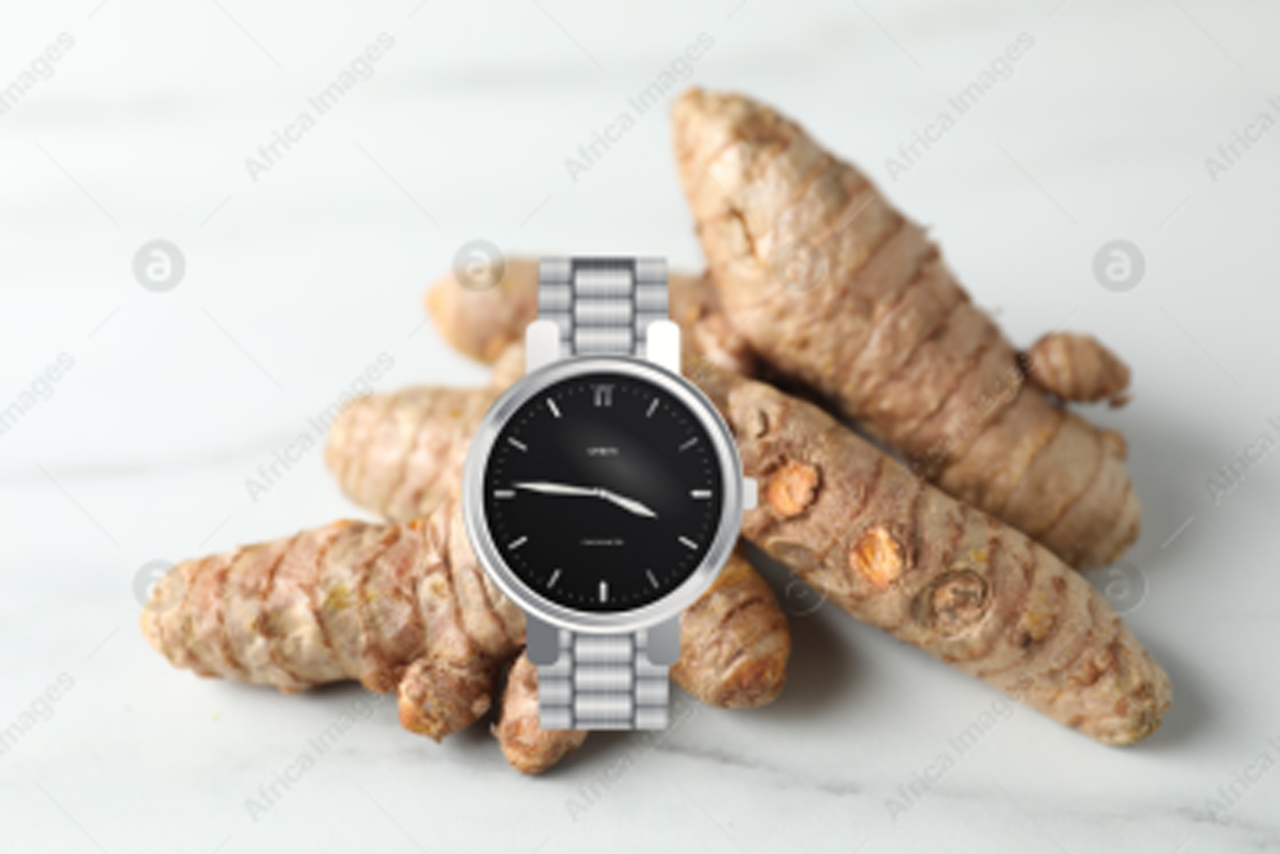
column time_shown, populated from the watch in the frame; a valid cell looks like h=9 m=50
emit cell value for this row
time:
h=3 m=46
